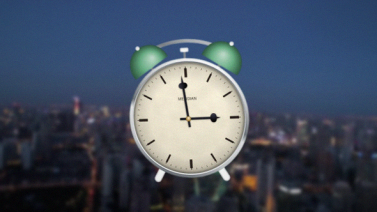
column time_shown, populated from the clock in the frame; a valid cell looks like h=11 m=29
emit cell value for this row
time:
h=2 m=59
